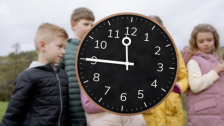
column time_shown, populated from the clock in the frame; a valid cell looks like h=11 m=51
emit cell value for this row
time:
h=11 m=45
